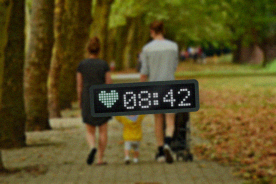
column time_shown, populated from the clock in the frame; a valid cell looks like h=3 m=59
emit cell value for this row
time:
h=8 m=42
